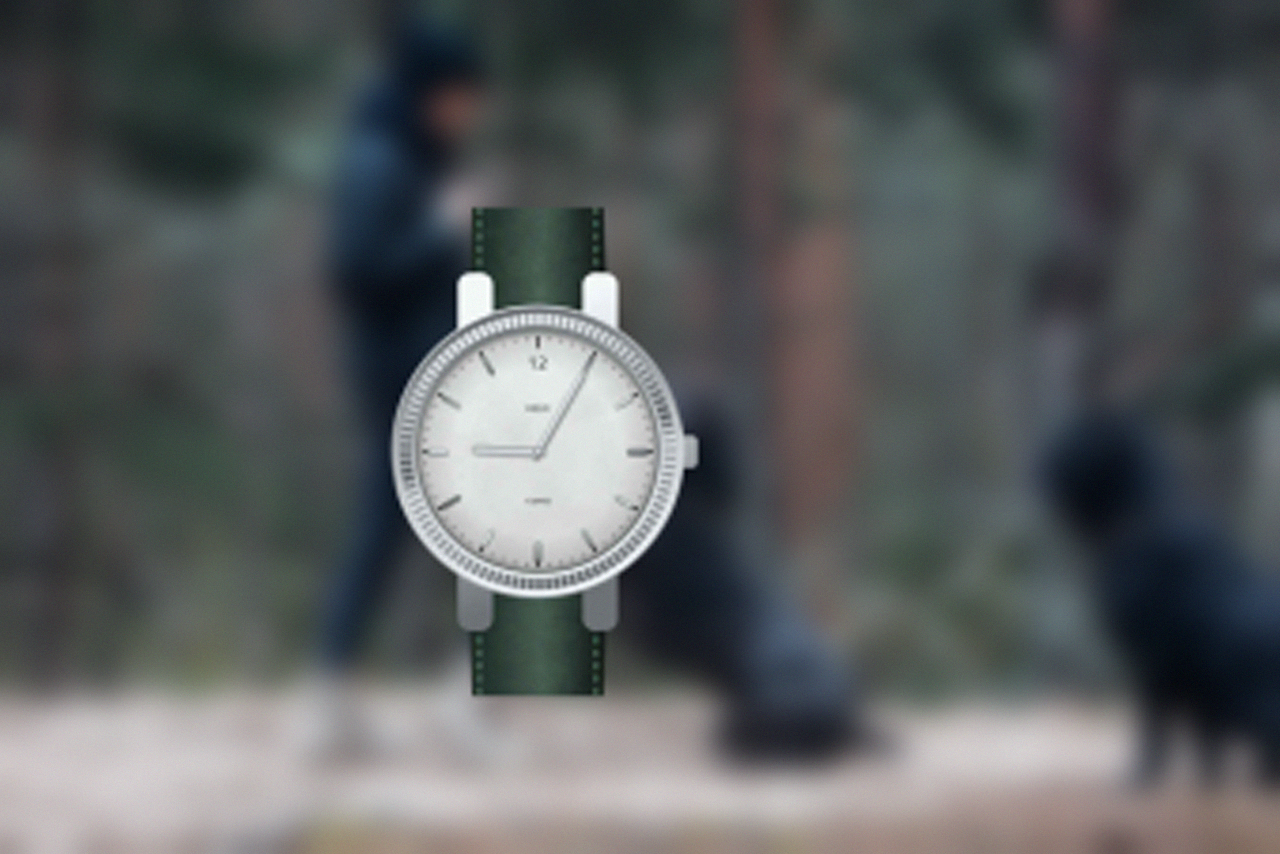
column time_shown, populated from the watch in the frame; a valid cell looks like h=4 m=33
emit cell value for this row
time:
h=9 m=5
